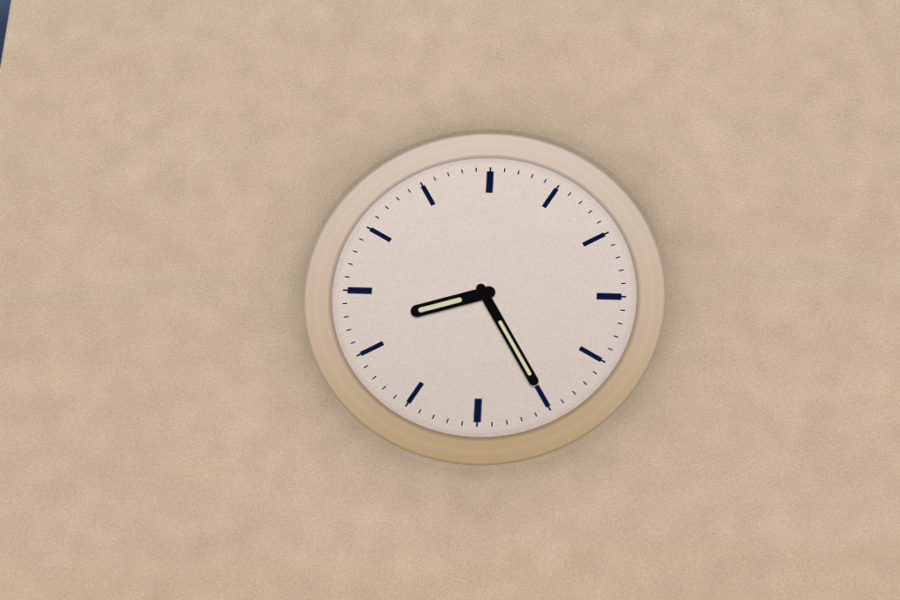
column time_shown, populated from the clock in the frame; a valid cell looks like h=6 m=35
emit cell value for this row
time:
h=8 m=25
